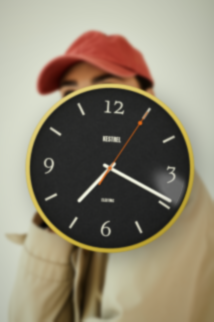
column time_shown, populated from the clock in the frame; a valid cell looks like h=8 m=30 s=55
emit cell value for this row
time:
h=7 m=19 s=5
